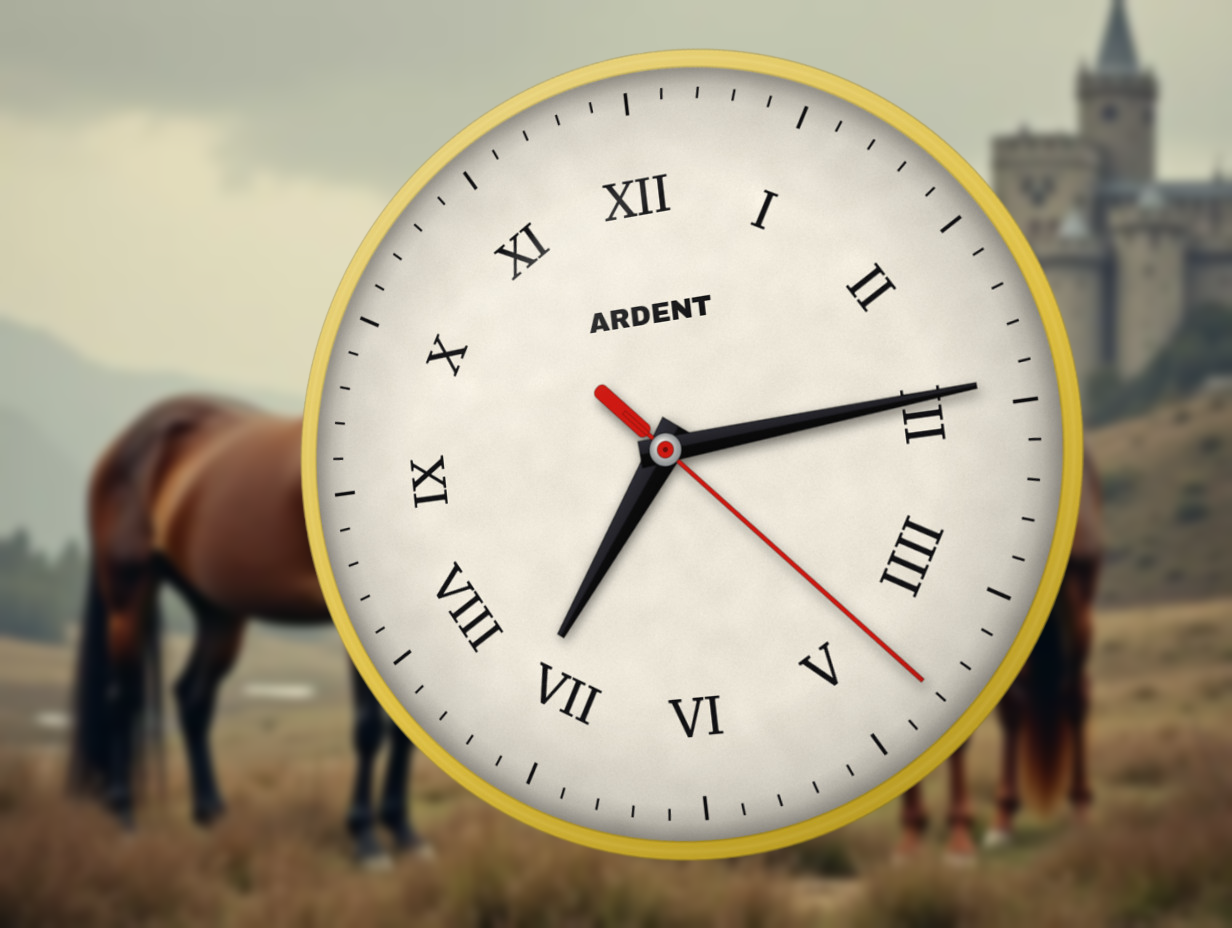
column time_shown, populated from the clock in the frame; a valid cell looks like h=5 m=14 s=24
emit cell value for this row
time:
h=7 m=14 s=23
